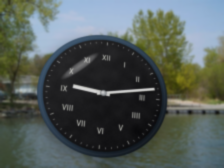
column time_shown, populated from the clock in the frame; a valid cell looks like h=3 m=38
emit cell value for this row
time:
h=9 m=13
